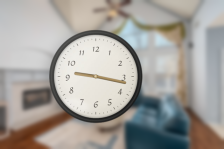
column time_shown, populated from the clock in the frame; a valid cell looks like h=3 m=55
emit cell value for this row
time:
h=9 m=17
